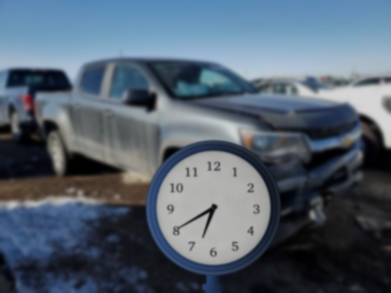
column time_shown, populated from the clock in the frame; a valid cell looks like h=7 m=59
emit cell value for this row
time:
h=6 m=40
